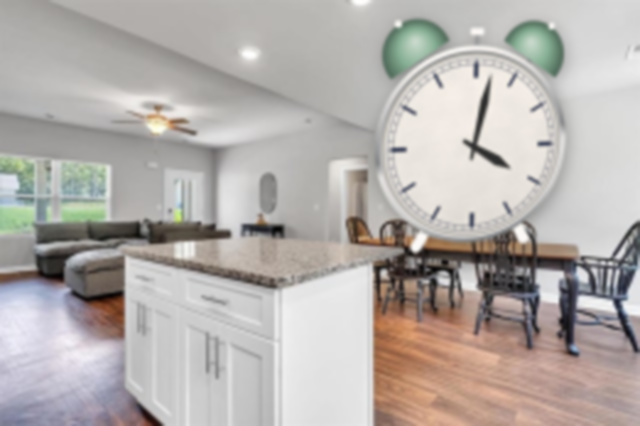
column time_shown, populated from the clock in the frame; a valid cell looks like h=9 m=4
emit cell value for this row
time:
h=4 m=2
